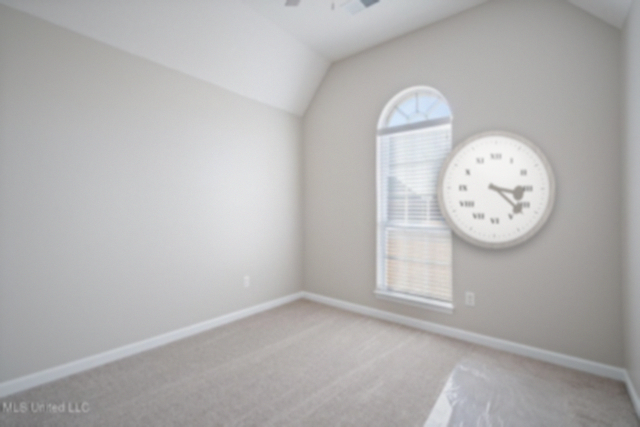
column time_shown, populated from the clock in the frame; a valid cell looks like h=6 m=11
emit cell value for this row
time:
h=3 m=22
